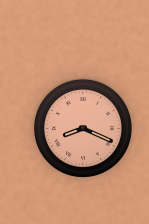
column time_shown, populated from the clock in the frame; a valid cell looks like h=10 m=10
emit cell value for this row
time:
h=8 m=19
